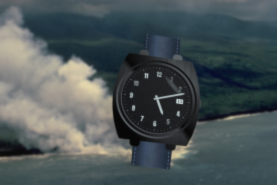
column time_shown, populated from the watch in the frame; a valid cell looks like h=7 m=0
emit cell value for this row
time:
h=5 m=12
